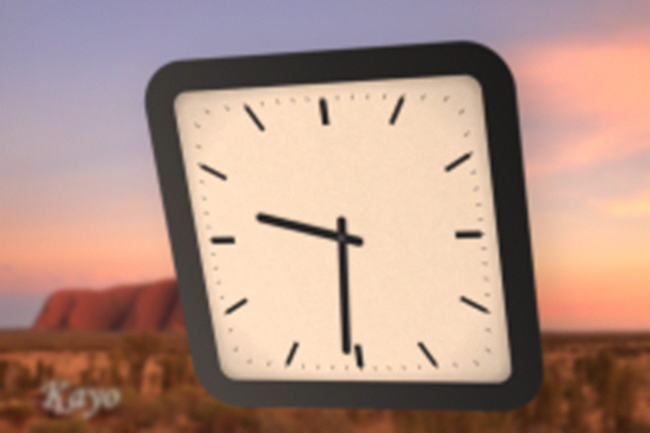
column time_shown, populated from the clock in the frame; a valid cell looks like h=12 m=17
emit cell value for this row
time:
h=9 m=31
